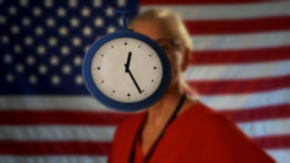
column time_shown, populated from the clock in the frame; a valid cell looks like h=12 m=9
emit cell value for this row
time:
h=12 m=26
